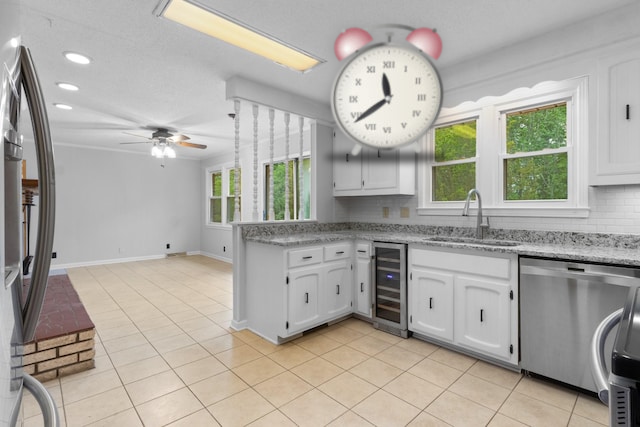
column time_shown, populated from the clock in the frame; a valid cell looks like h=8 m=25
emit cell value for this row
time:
h=11 m=39
